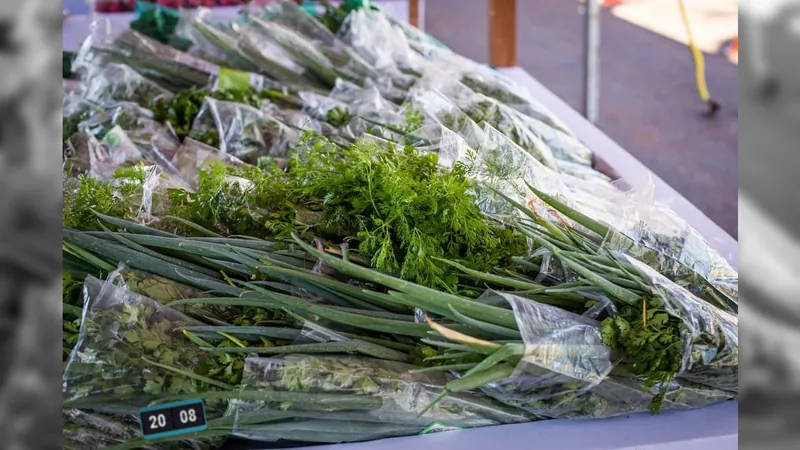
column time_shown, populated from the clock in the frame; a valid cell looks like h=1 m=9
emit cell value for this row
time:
h=20 m=8
